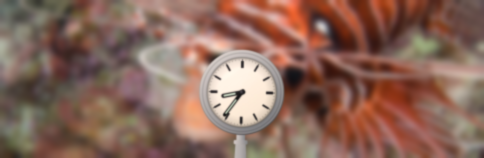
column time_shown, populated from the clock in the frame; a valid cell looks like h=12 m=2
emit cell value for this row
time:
h=8 m=36
